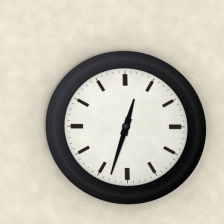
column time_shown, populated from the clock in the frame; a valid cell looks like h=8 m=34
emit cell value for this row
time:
h=12 m=33
